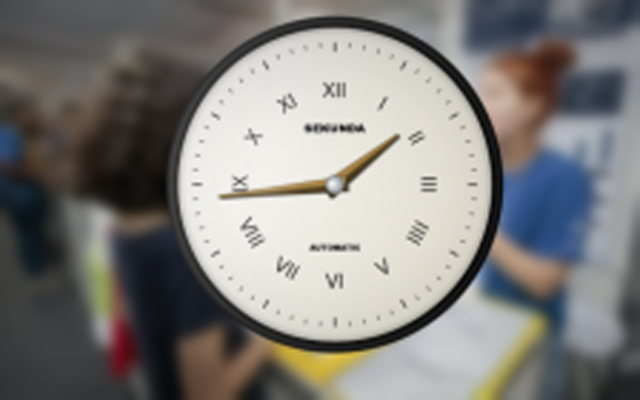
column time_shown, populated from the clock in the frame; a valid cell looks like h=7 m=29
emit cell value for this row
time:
h=1 m=44
